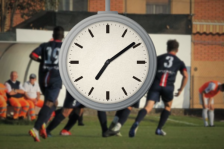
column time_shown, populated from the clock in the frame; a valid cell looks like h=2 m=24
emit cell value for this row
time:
h=7 m=9
